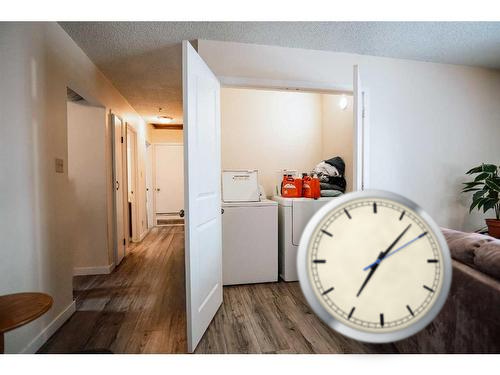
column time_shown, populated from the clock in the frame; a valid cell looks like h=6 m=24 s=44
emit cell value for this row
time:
h=7 m=7 s=10
